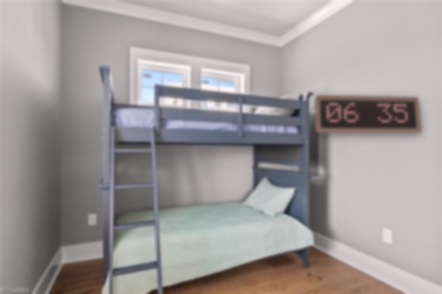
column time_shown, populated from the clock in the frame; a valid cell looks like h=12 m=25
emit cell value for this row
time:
h=6 m=35
